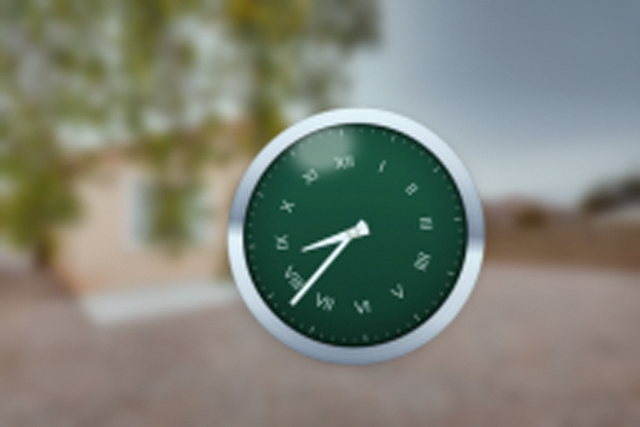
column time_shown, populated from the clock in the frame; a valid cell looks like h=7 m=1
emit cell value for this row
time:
h=8 m=38
